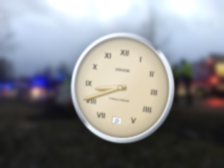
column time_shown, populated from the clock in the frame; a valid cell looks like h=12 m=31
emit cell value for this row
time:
h=8 m=41
